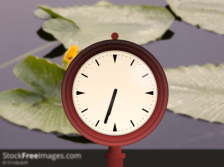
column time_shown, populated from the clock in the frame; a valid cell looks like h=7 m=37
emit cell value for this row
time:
h=6 m=33
